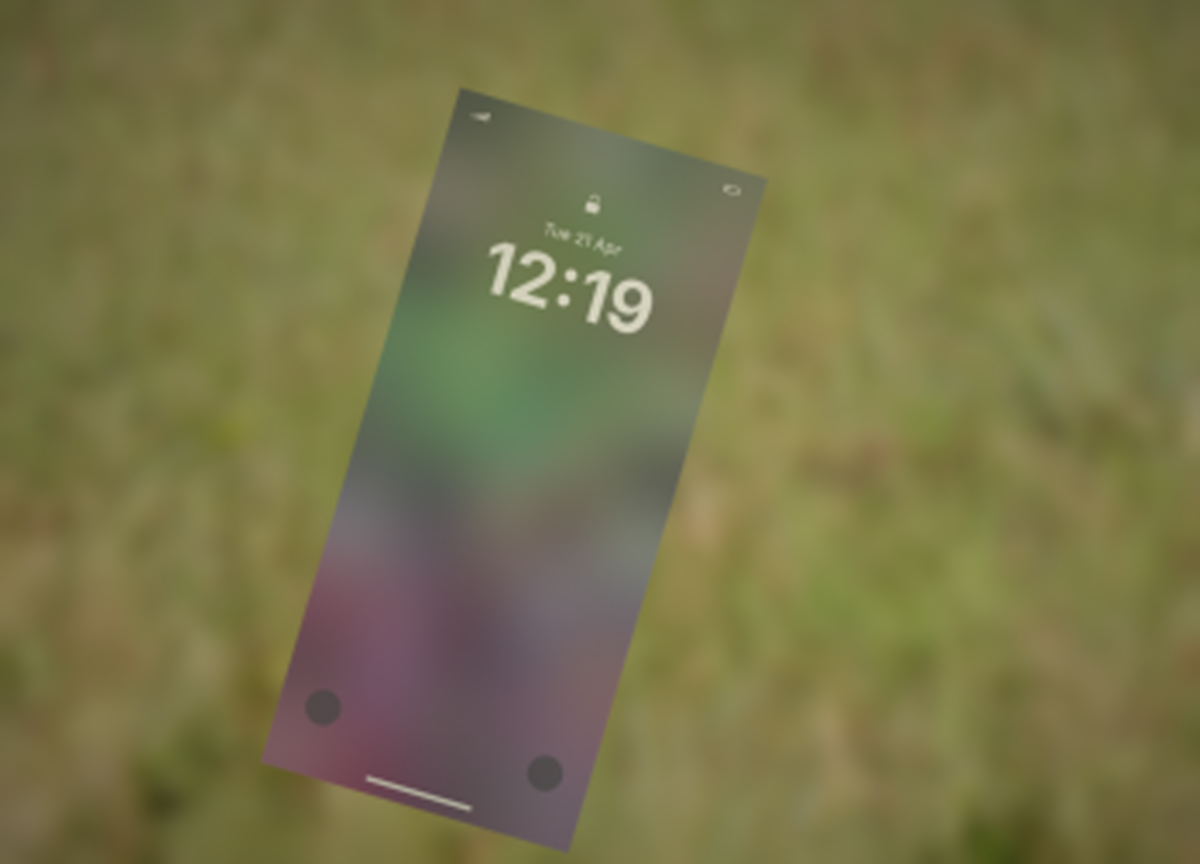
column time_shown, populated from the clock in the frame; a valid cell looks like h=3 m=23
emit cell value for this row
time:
h=12 m=19
